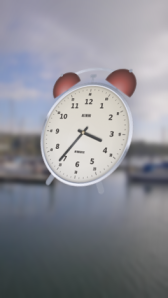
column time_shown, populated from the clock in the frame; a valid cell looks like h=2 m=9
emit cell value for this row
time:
h=3 m=36
